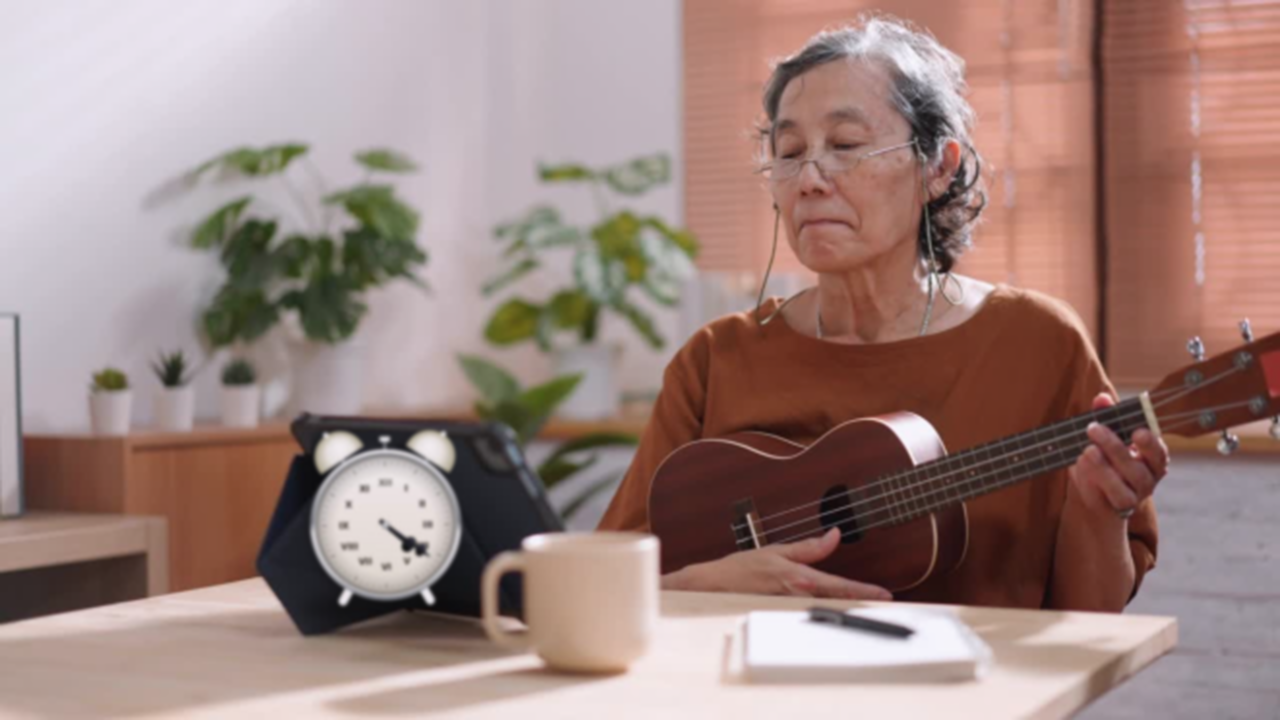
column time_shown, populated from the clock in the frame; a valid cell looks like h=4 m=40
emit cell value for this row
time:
h=4 m=21
